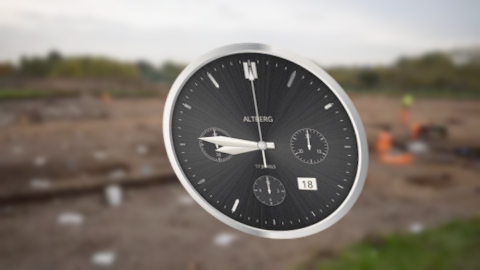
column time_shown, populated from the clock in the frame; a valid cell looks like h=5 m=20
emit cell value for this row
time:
h=8 m=46
